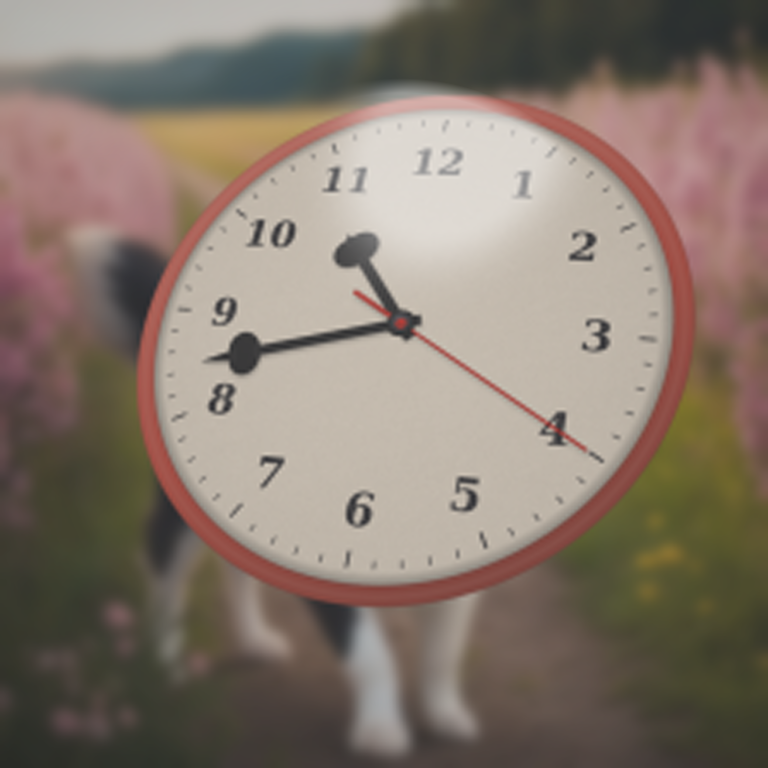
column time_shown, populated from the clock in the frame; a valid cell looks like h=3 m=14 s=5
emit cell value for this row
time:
h=10 m=42 s=20
